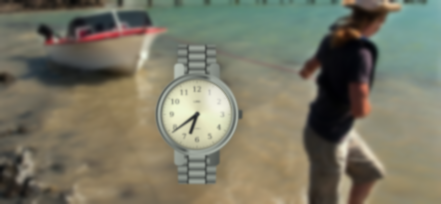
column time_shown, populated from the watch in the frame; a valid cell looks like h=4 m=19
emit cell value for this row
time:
h=6 m=39
